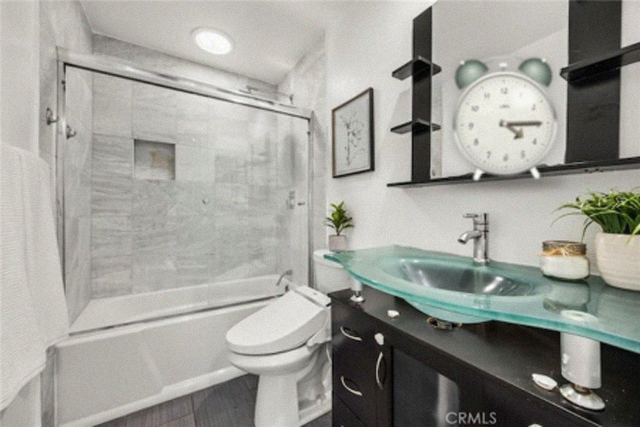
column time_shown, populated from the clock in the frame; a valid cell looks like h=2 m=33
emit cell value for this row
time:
h=4 m=15
